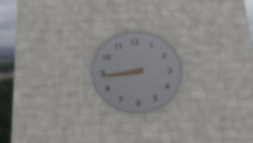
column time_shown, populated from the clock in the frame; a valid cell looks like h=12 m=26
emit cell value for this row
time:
h=8 m=44
